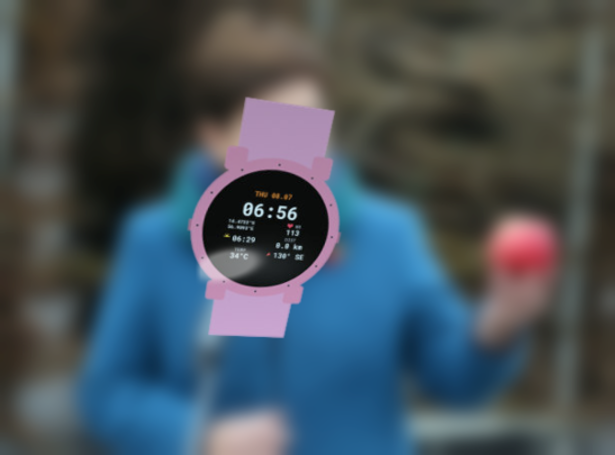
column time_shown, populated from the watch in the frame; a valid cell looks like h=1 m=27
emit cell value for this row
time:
h=6 m=56
